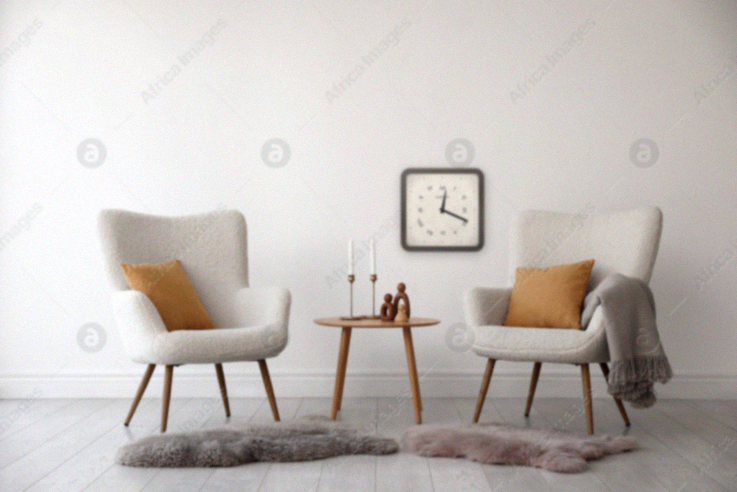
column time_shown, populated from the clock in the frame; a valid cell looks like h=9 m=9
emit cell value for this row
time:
h=12 m=19
